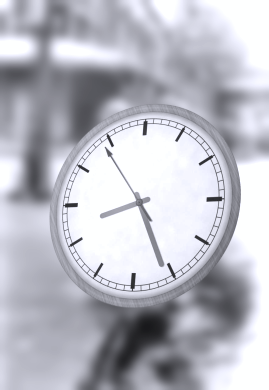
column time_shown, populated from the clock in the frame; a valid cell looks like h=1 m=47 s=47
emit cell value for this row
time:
h=8 m=25 s=54
